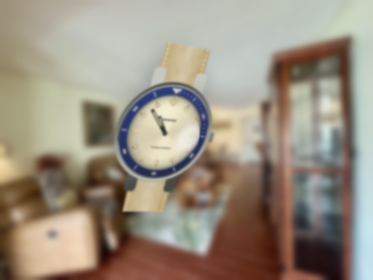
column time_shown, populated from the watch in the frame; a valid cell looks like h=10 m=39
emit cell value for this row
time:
h=10 m=53
